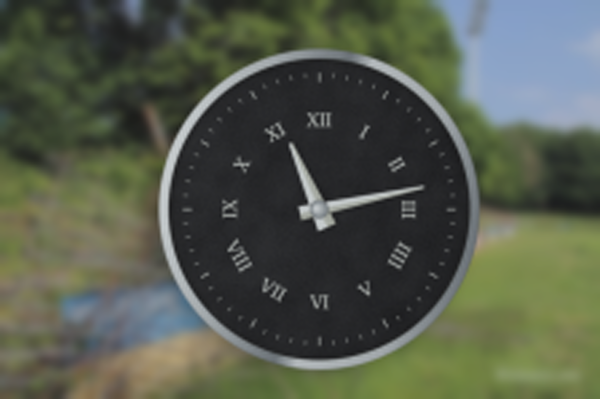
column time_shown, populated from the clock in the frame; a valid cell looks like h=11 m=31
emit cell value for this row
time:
h=11 m=13
